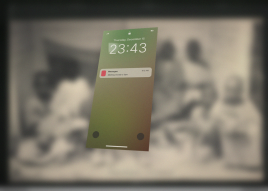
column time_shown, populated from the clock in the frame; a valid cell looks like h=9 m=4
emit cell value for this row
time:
h=23 m=43
